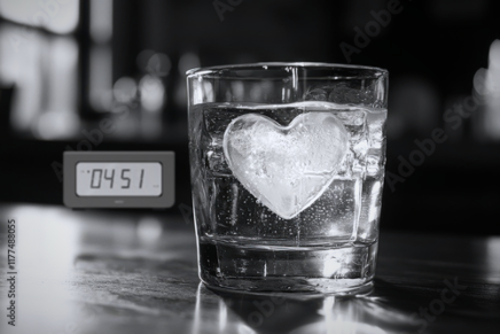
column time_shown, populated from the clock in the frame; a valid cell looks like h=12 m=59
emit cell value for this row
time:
h=4 m=51
